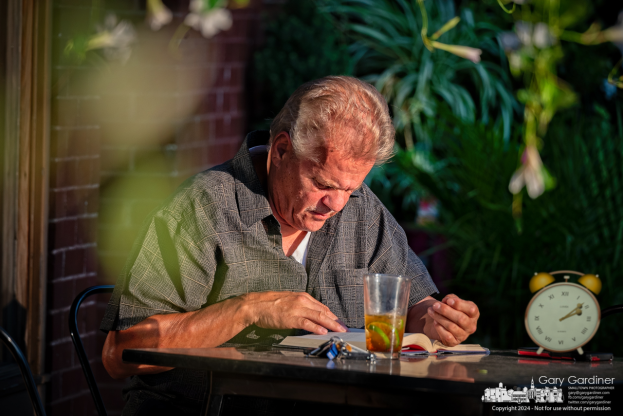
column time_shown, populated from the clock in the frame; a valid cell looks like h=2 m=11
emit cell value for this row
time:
h=2 m=8
